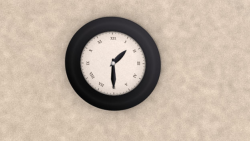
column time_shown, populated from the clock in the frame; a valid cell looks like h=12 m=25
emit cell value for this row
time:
h=1 m=30
